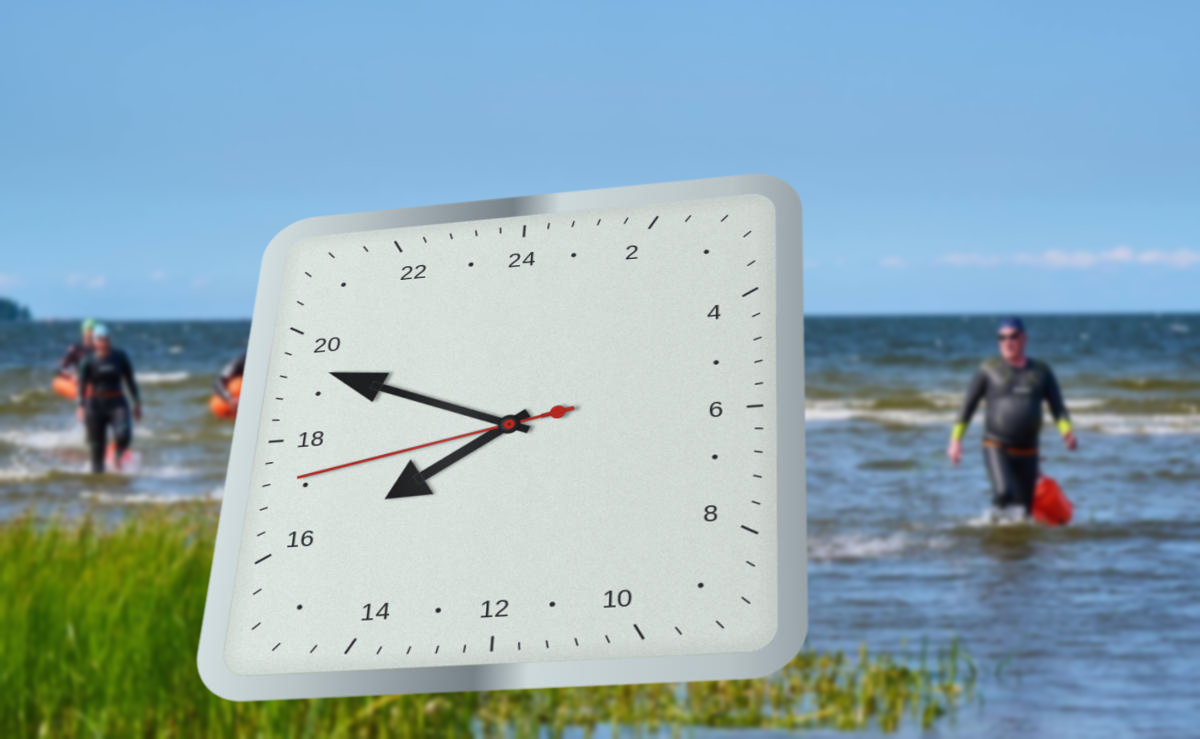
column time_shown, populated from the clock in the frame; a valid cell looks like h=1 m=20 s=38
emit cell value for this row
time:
h=15 m=48 s=43
